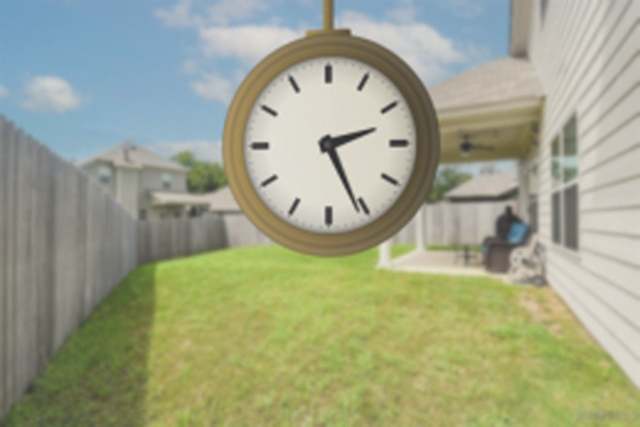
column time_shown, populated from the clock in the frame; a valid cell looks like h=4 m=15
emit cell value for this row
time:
h=2 m=26
